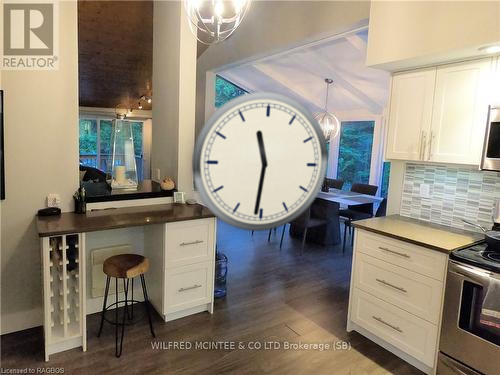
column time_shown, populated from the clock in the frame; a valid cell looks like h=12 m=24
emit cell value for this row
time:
h=11 m=31
